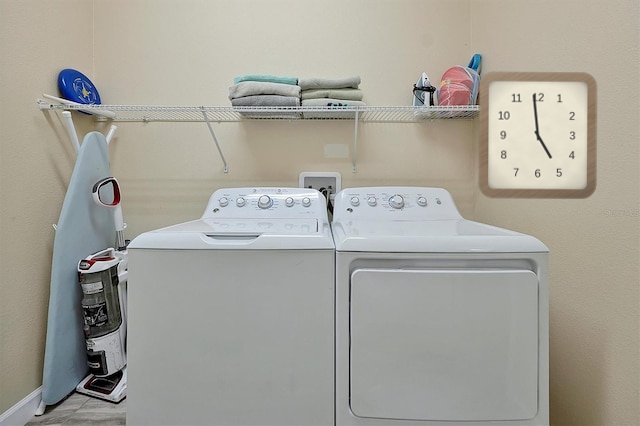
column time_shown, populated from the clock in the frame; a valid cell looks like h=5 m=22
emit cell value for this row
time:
h=4 m=59
